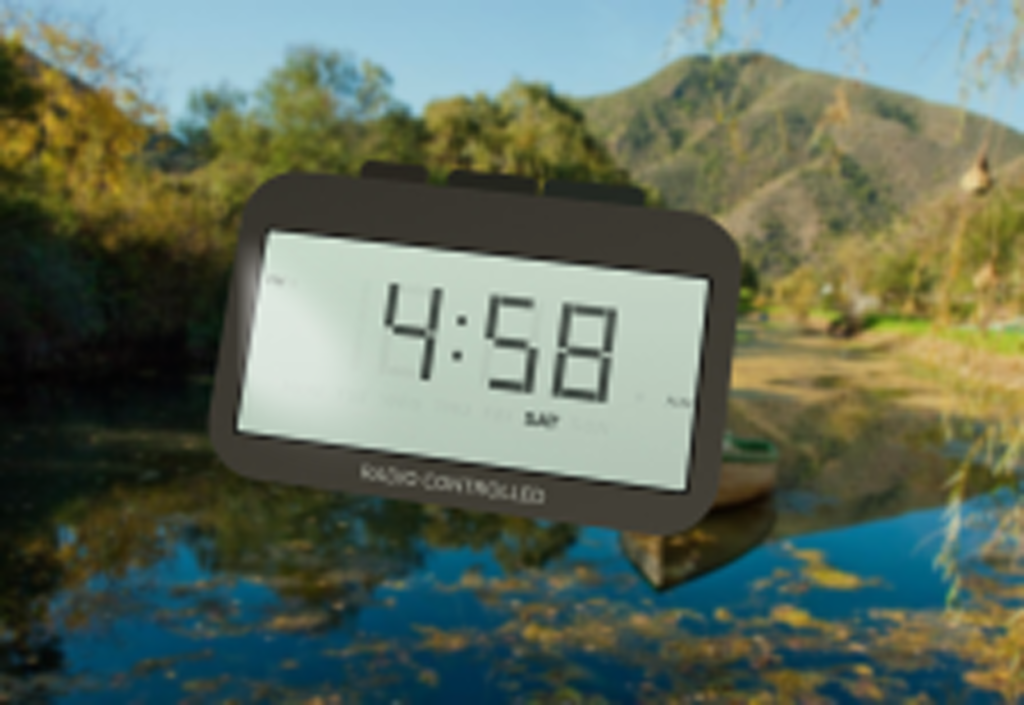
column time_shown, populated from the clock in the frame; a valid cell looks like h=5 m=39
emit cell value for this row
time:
h=4 m=58
